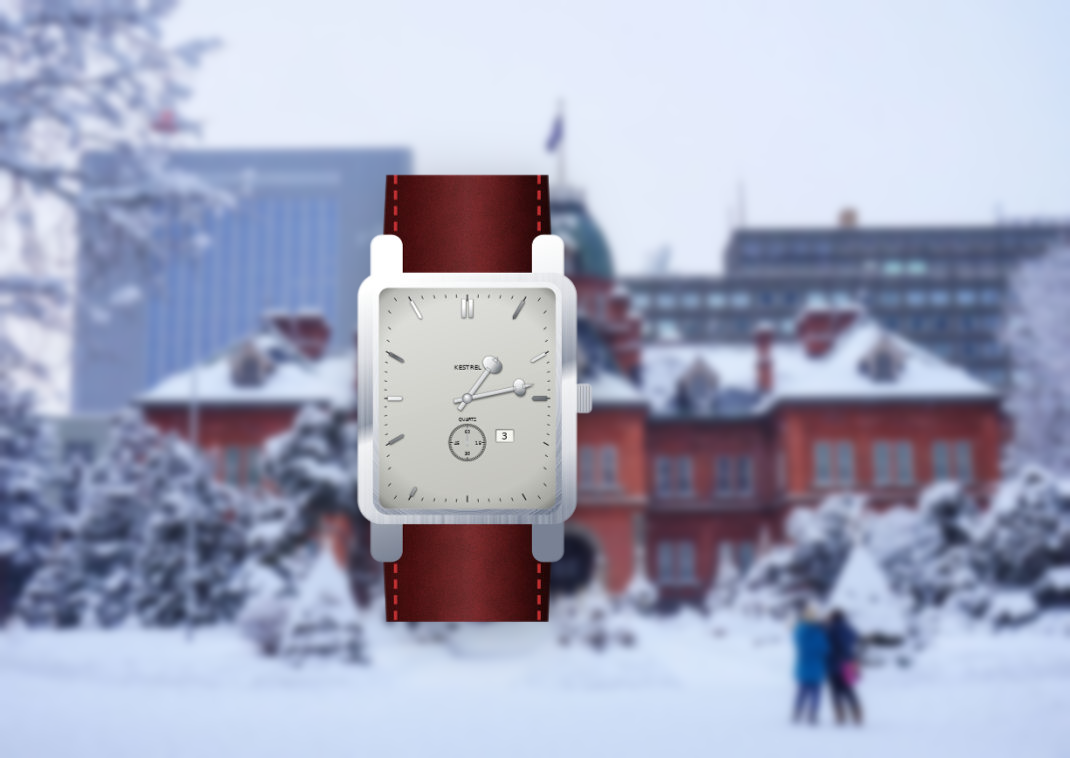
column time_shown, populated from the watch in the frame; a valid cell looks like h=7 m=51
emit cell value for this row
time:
h=1 m=13
